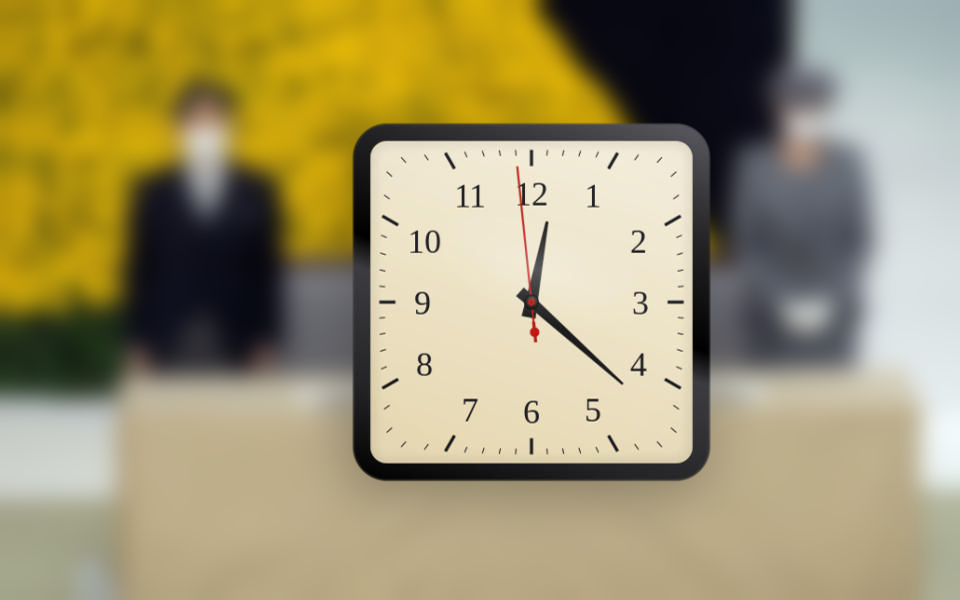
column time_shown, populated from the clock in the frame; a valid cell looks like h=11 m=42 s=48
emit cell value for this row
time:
h=12 m=21 s=59
